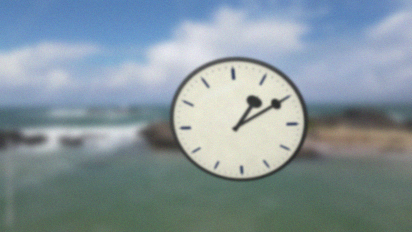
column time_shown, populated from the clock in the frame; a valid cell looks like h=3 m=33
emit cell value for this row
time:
h=1 m=10
